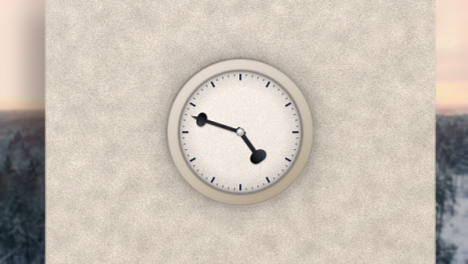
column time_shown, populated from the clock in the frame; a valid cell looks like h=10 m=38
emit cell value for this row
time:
h=4 m=48
